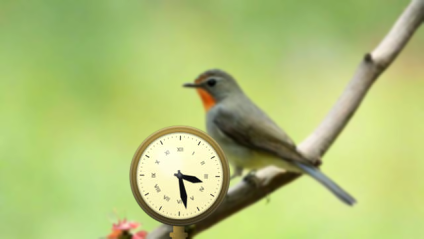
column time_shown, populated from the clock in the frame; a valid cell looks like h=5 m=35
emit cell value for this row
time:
h=3 m=28
